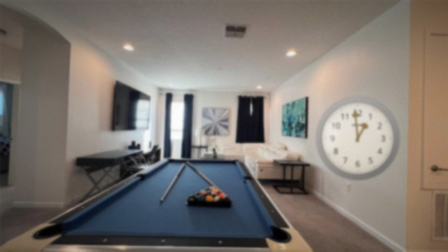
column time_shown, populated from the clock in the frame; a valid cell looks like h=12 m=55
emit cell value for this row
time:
h=12 m=59
